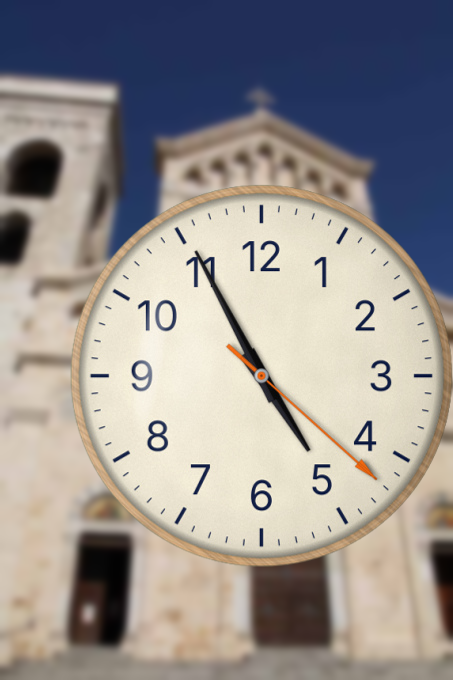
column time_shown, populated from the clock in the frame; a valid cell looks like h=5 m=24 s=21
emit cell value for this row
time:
h=4 m=55 s=22
